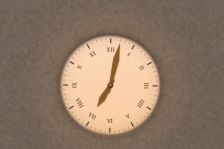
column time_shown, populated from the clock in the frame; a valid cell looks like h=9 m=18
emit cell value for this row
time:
h=7 m=2
